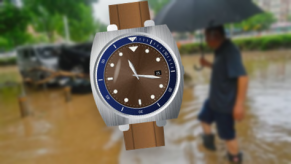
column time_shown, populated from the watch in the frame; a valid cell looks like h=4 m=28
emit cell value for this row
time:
h=11 m=17
